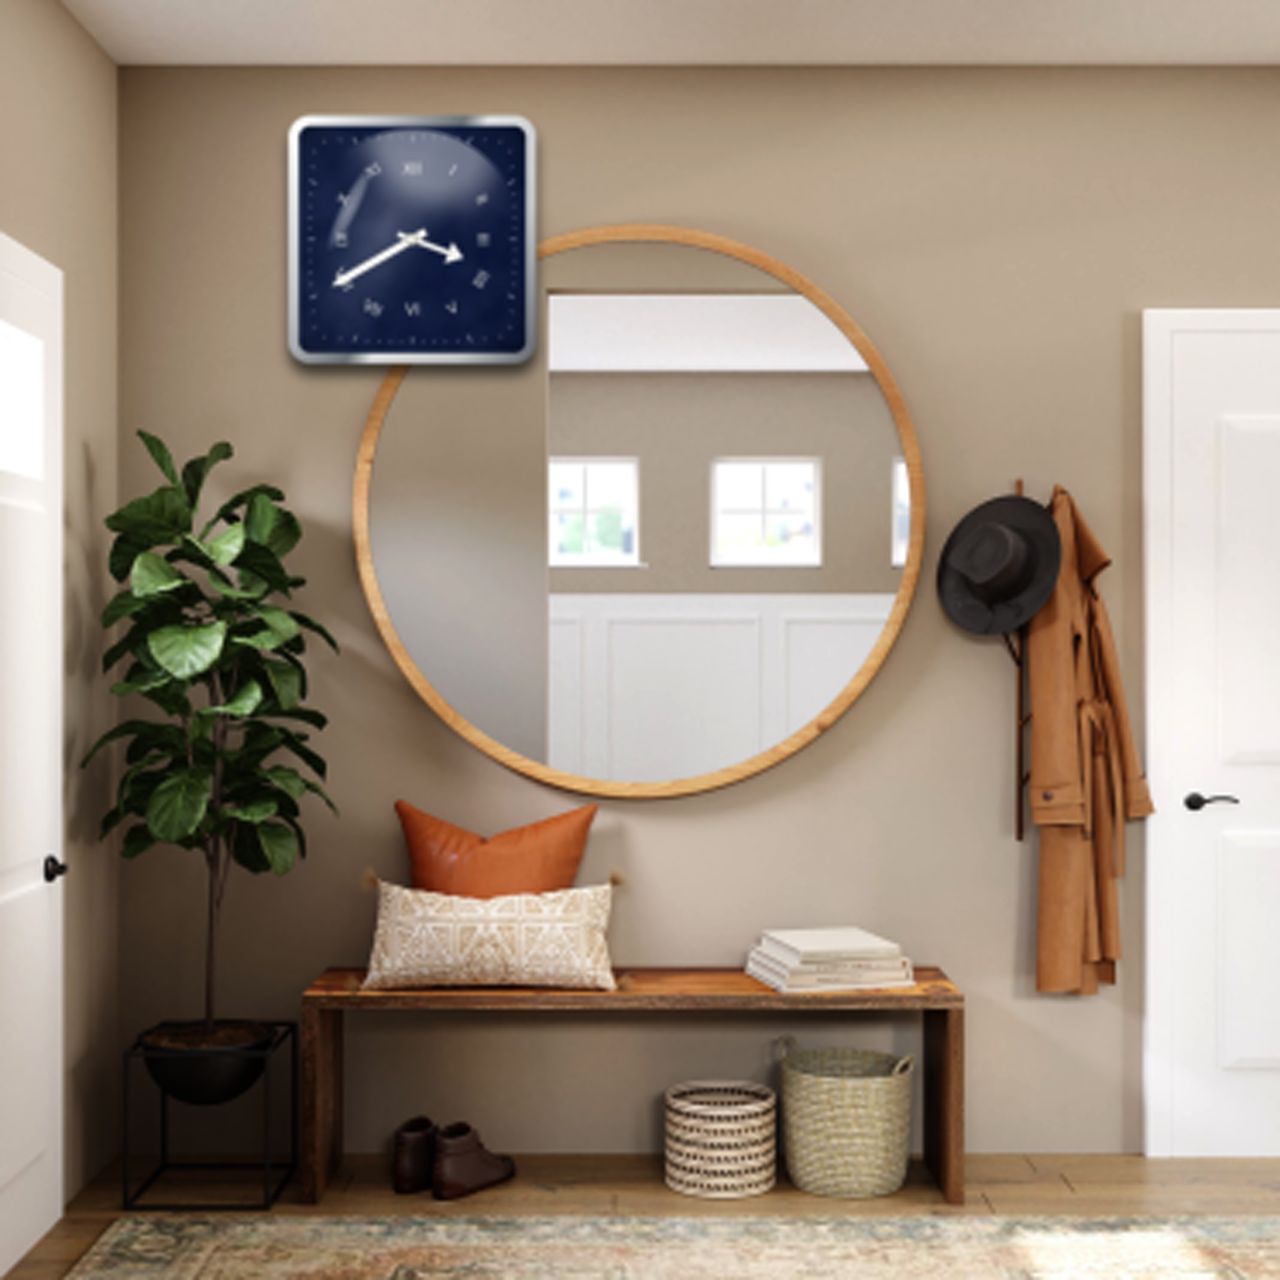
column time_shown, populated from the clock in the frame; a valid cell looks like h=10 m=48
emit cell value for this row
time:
h=3 m=40
